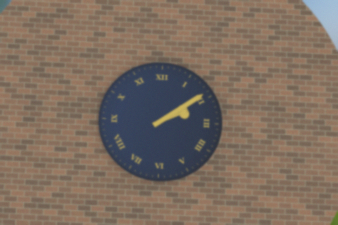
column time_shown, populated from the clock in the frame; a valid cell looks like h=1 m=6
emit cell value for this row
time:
h=2 m=9
